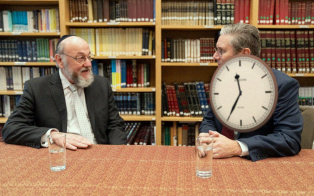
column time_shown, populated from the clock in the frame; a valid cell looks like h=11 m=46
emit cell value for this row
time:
h=11 m=35
